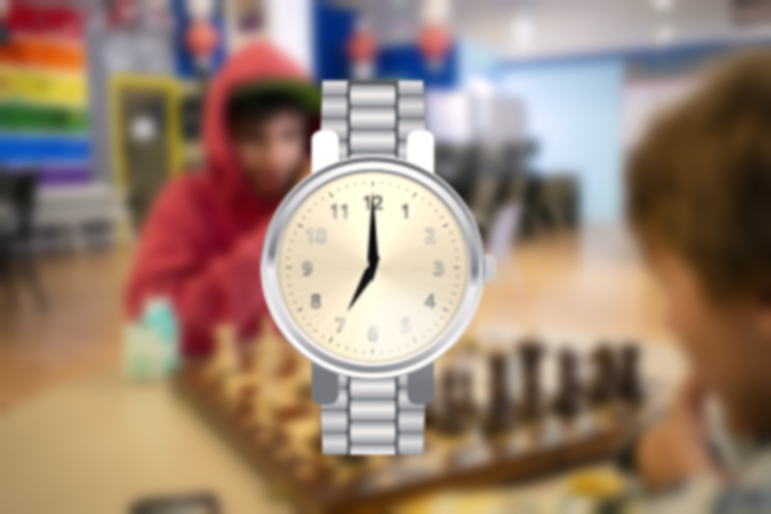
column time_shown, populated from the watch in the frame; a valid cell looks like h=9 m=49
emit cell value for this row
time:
h=7 m=0
